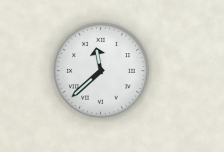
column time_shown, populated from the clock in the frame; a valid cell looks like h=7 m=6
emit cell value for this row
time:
h=11 m=38
